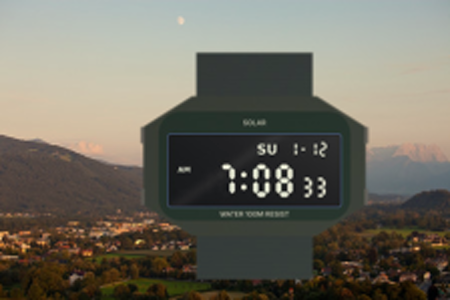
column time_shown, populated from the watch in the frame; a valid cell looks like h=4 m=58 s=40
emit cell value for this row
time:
h=7 m=8 s=33
